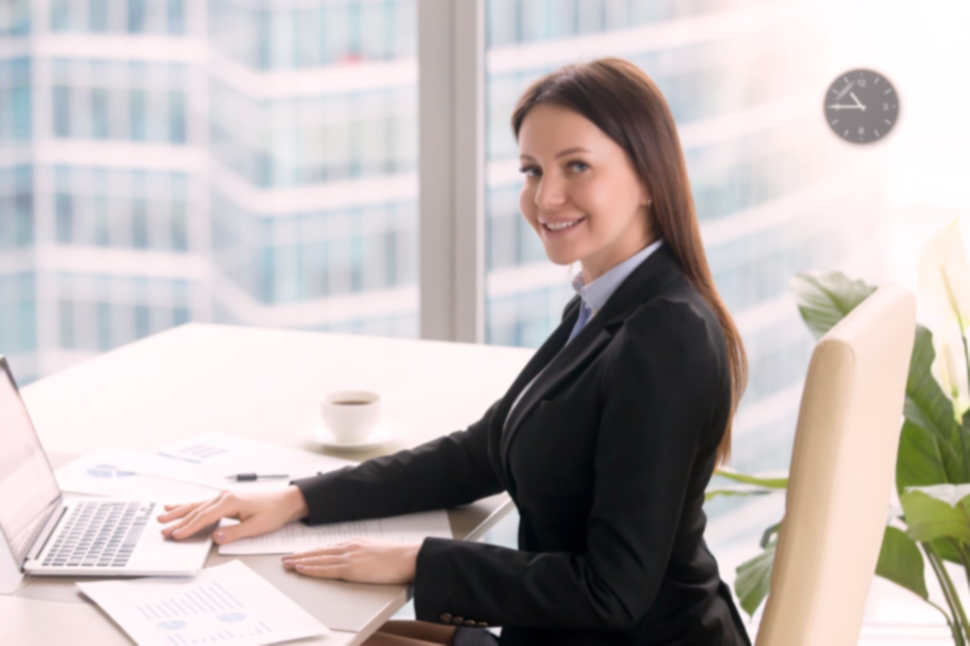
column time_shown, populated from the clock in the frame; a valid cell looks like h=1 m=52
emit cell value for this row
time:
h=10 m=45
